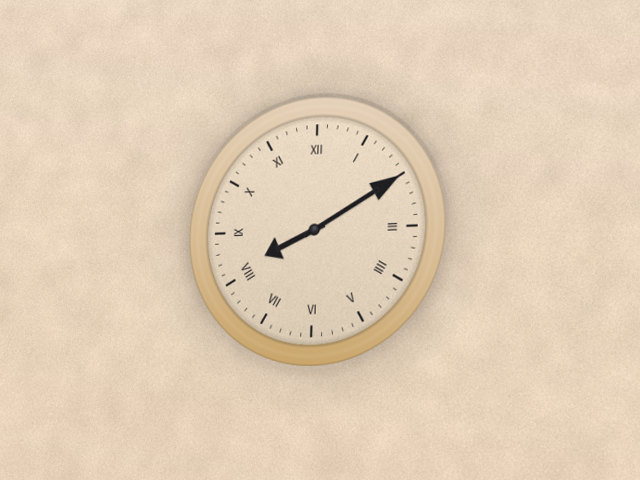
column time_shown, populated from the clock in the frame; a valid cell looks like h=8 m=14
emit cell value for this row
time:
h=8 m=10
